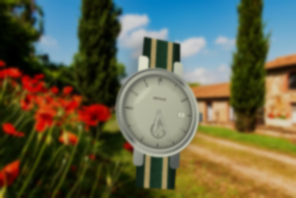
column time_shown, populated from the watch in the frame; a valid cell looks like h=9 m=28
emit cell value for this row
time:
h=6 m=26
